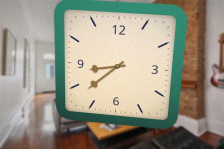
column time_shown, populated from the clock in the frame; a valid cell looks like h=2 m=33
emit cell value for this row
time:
h=8 m=38
